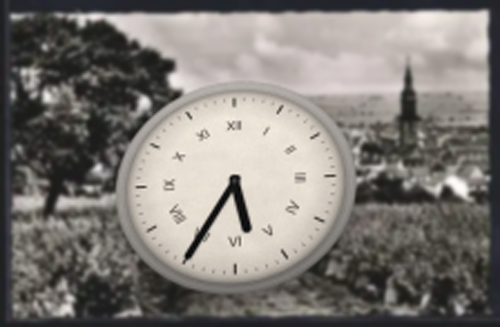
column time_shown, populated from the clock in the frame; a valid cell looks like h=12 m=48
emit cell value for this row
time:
h=5 m=35
